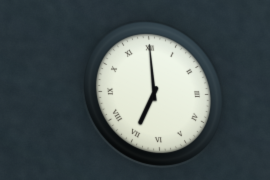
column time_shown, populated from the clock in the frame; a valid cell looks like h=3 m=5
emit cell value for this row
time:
h=7 m=0
